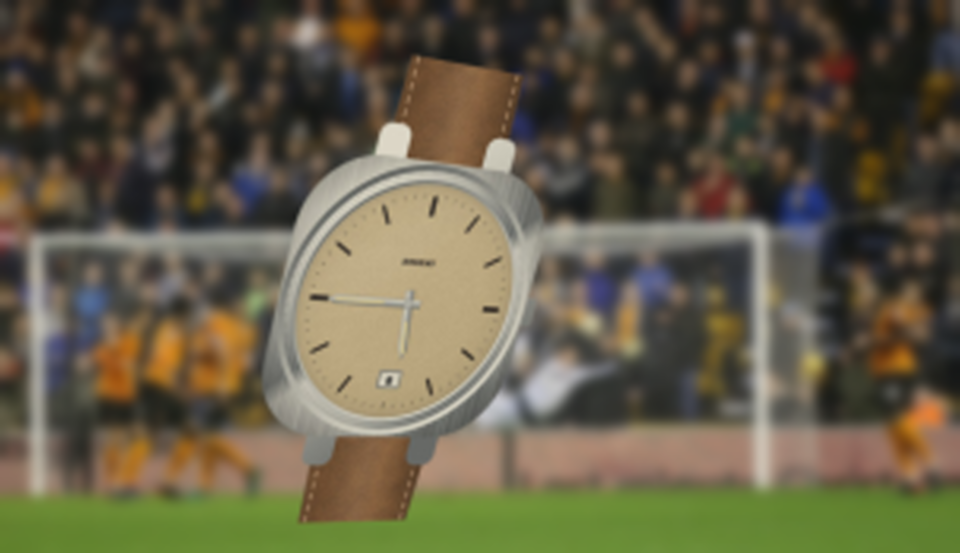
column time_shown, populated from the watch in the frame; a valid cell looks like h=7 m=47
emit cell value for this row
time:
h=5 m=45
